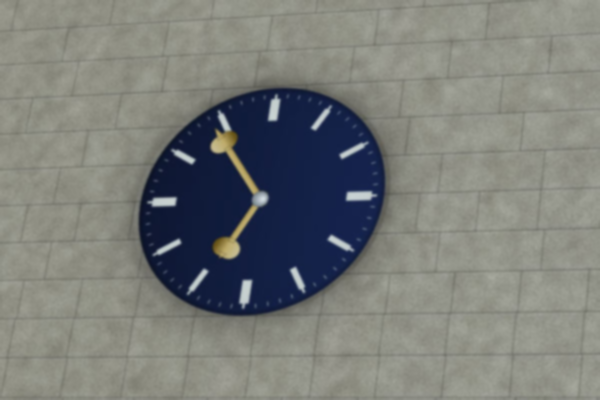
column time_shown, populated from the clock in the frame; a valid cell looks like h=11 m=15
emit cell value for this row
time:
h=6 m=54
